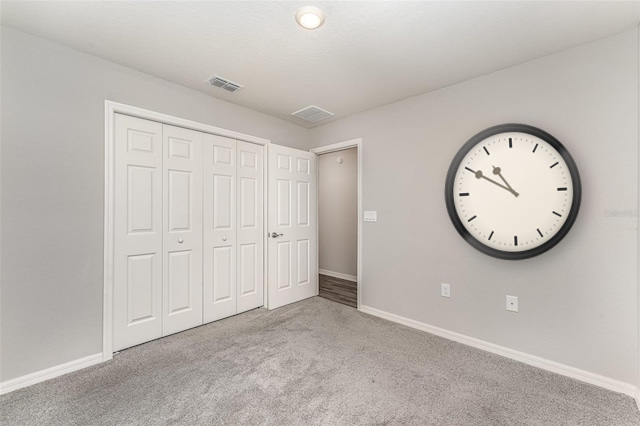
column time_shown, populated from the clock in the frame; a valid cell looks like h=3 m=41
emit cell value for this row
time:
h=10 m=50
